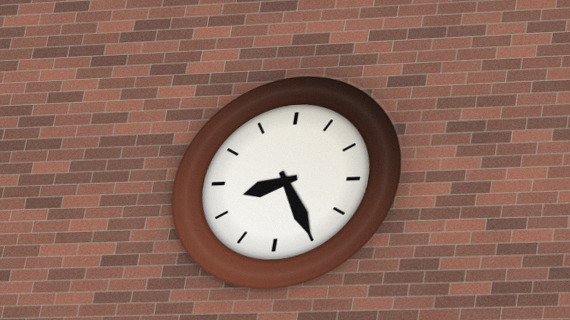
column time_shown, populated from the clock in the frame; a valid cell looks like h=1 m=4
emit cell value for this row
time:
h=8 m=25
